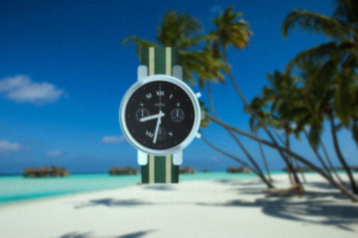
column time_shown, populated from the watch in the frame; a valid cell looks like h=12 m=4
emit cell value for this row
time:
h=8 m=32
